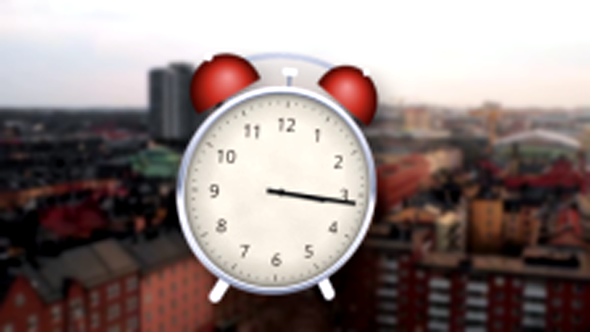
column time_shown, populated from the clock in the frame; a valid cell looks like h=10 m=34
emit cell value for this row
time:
h=3 m=16
